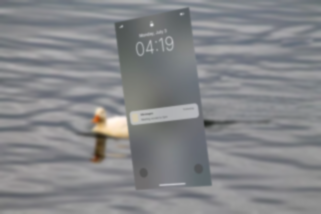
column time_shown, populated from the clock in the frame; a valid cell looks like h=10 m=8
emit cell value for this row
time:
h=4 m=19
